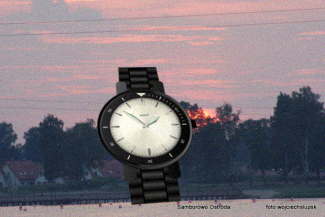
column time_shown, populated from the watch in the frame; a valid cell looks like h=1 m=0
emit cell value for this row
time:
h=1 m=52
